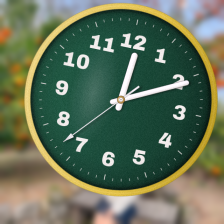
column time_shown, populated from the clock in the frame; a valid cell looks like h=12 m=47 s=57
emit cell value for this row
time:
h=12 m=10 s=37
